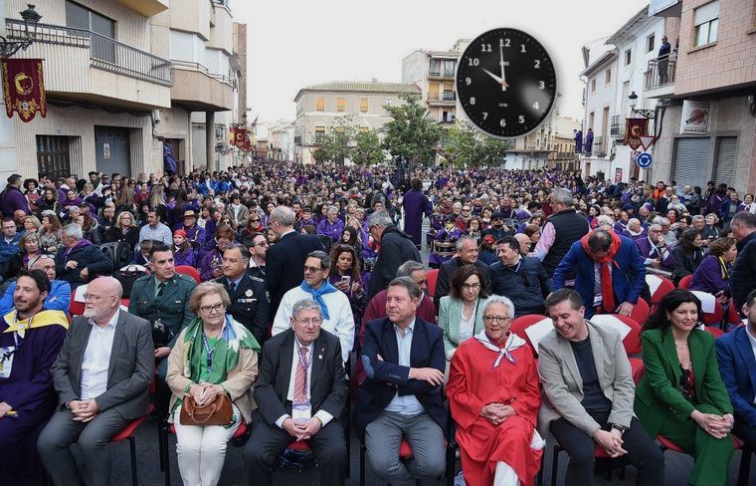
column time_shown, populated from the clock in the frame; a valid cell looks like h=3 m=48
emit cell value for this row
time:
h=9 m=59
